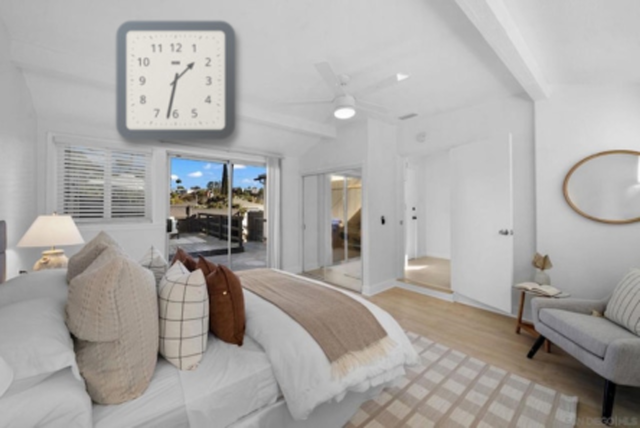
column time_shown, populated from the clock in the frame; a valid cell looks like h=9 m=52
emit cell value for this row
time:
h=1 m=32
